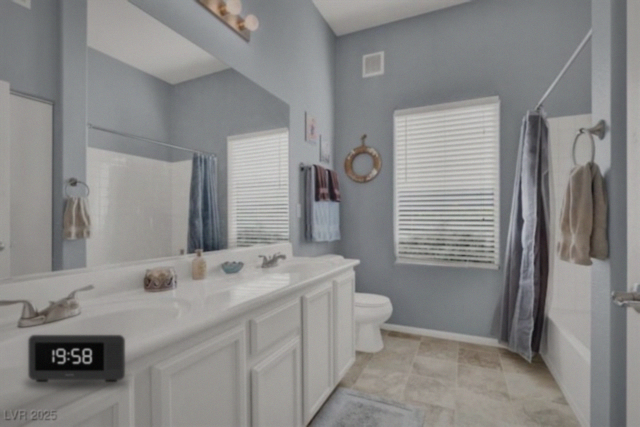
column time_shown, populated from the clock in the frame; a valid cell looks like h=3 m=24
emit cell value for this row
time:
h=19 m=58
